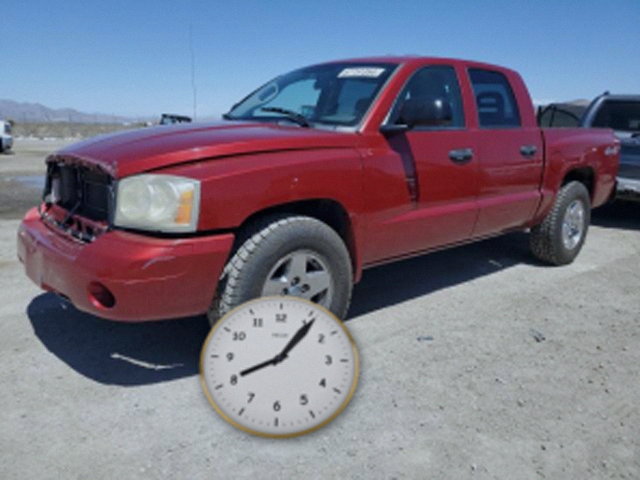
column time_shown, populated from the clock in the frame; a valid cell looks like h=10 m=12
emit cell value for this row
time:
h=8 m=6
